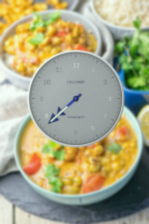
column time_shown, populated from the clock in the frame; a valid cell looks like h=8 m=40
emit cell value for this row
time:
h=7 m=38
